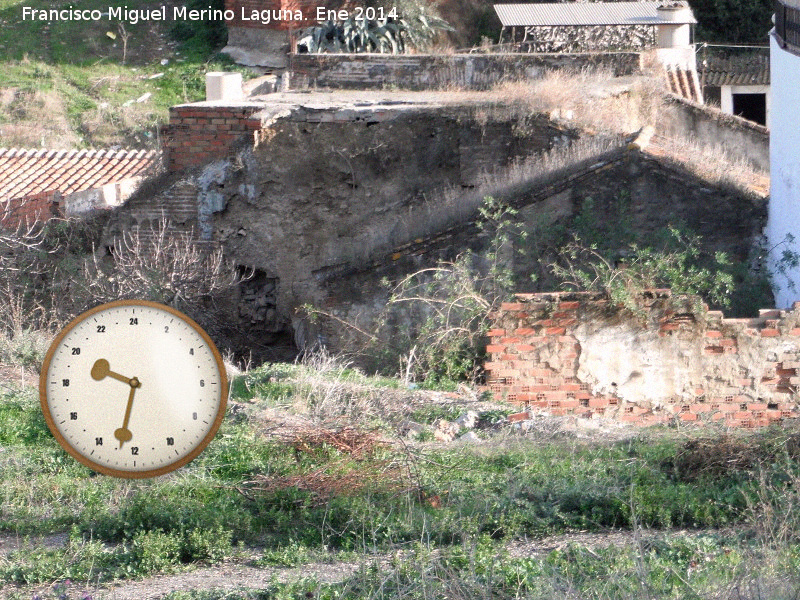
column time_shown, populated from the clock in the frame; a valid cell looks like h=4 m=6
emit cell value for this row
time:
h=19 m=32
